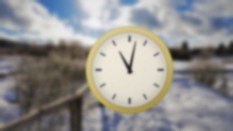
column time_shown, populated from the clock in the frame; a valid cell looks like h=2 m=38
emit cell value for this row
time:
h=11 m=2
